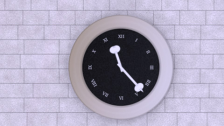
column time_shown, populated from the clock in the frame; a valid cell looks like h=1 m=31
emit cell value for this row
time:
h=11 m=23
